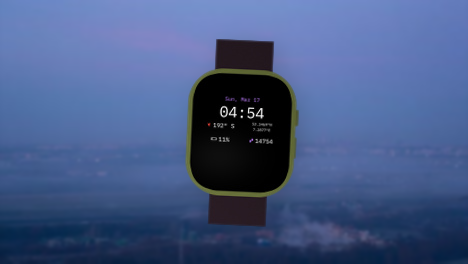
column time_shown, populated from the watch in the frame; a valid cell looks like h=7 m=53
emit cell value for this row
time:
h=4 m=54
